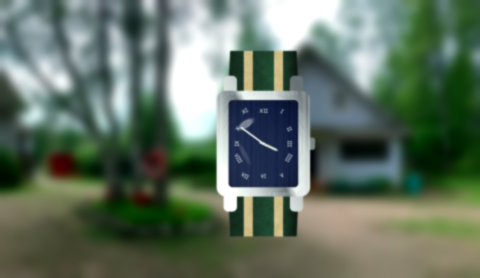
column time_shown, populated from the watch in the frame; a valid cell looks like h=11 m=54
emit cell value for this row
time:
h=3 m=51
